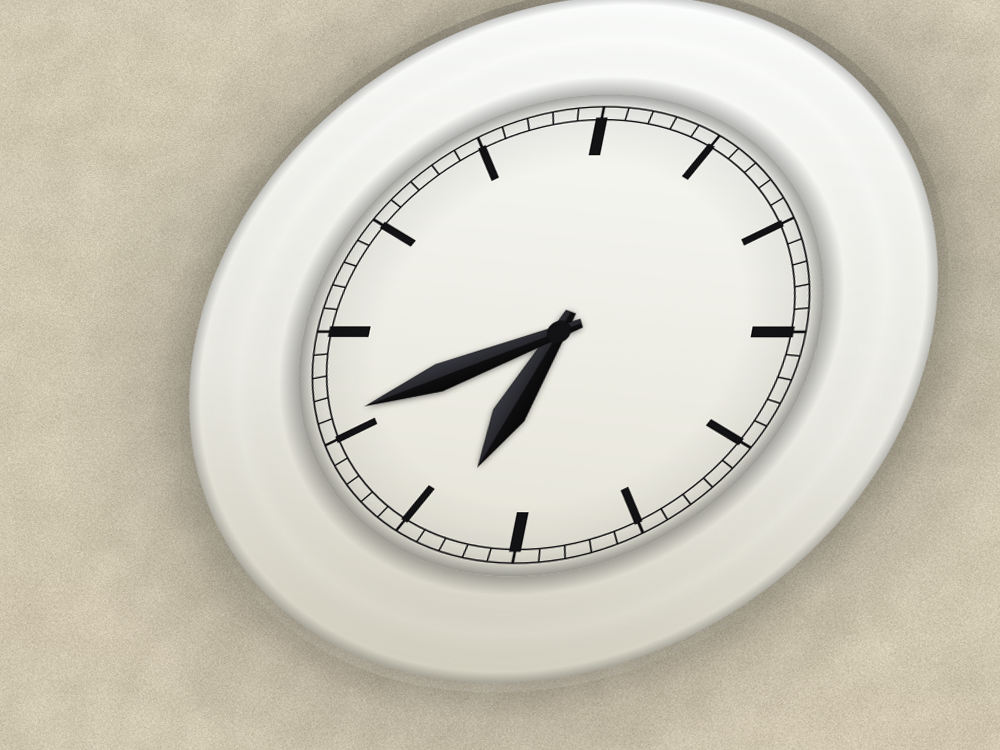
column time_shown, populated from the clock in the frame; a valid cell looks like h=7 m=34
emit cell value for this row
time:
h=6 m=41
